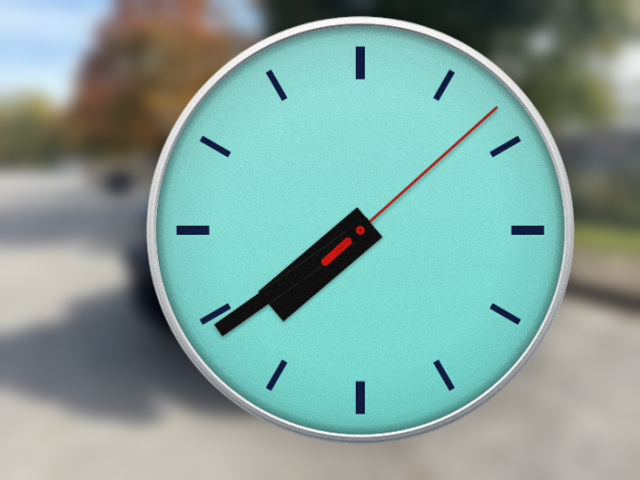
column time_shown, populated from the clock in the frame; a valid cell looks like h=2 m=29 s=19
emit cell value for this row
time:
h=7 m=39 s=8
